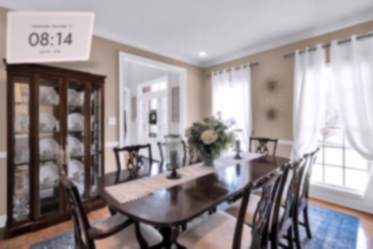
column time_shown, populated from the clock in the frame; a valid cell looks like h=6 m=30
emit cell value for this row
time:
h=8 m=14
